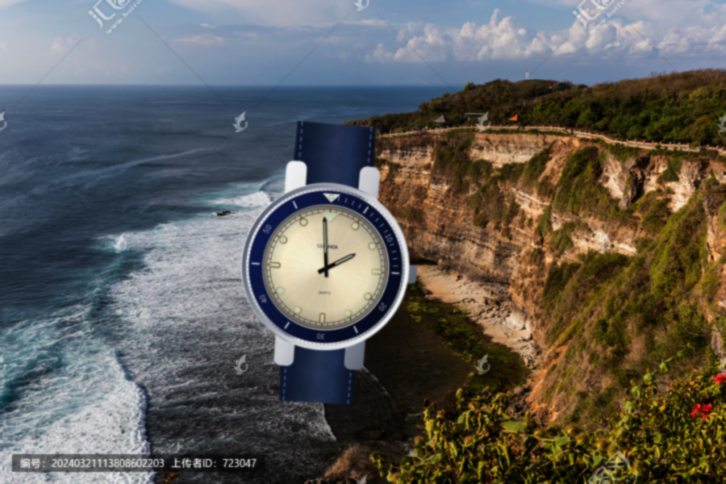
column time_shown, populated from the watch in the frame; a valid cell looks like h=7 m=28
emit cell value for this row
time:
h=1 m=59
